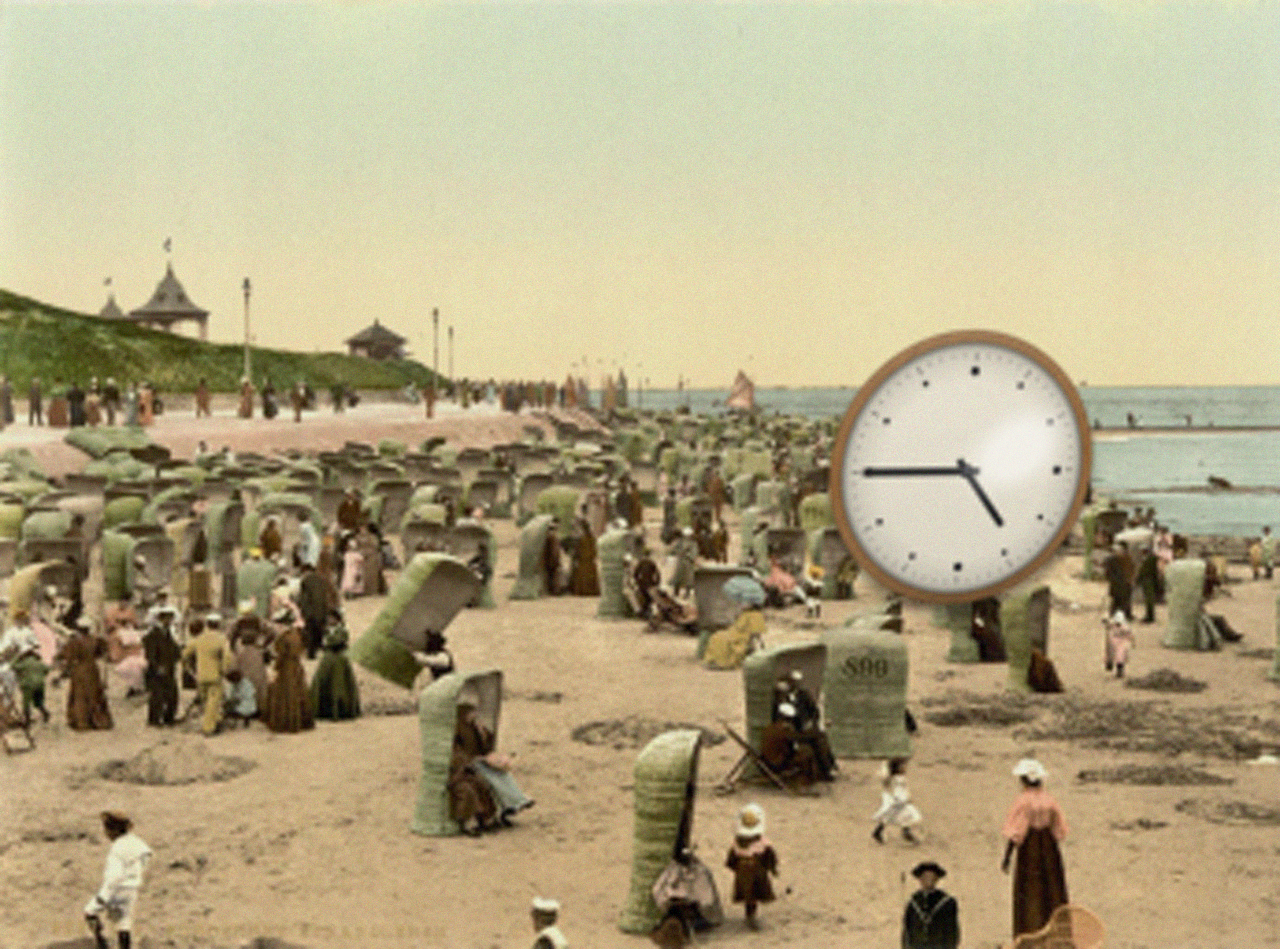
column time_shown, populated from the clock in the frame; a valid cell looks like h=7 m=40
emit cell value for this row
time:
h=4 m=45
